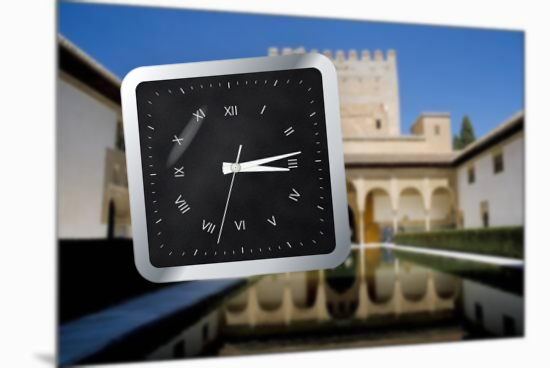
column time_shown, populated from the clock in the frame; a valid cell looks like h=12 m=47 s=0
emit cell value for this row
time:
h=3 m=13 s=33
